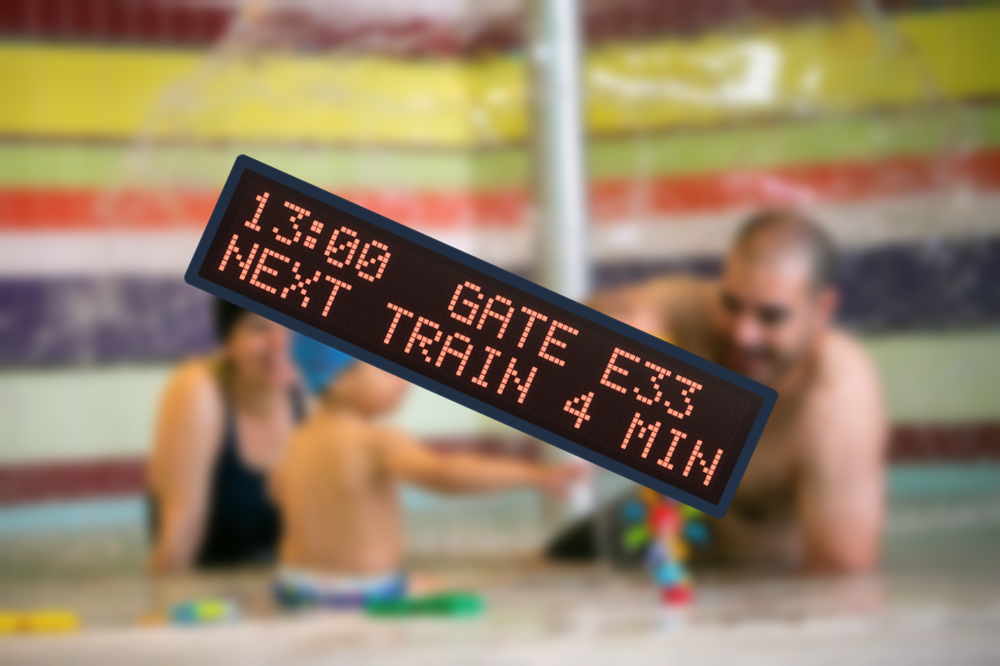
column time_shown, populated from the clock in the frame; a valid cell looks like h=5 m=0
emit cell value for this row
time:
h=13 m=0
